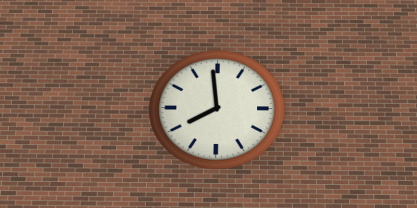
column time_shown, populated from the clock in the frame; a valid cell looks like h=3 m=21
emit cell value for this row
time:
h=7 m=59
